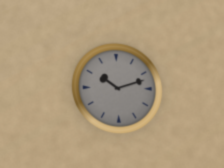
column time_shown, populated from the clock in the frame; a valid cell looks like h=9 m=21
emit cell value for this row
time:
h=10 m=12
